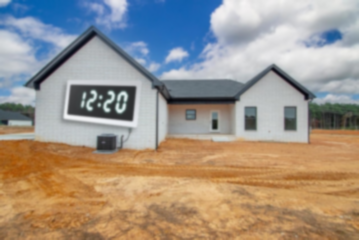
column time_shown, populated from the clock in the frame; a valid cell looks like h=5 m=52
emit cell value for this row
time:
h=12 m=20
